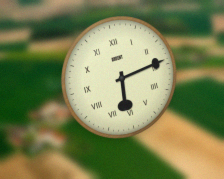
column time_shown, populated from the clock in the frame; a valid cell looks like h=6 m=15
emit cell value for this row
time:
h=6 m=14
